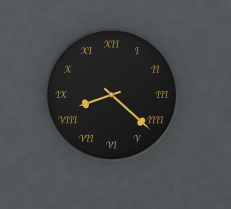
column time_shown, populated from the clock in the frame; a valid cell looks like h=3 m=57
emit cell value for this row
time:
h=8 m=22
